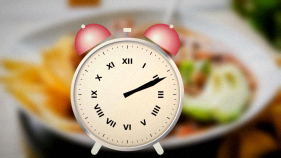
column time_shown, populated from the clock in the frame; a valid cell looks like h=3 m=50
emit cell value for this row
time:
h=2 m=11
